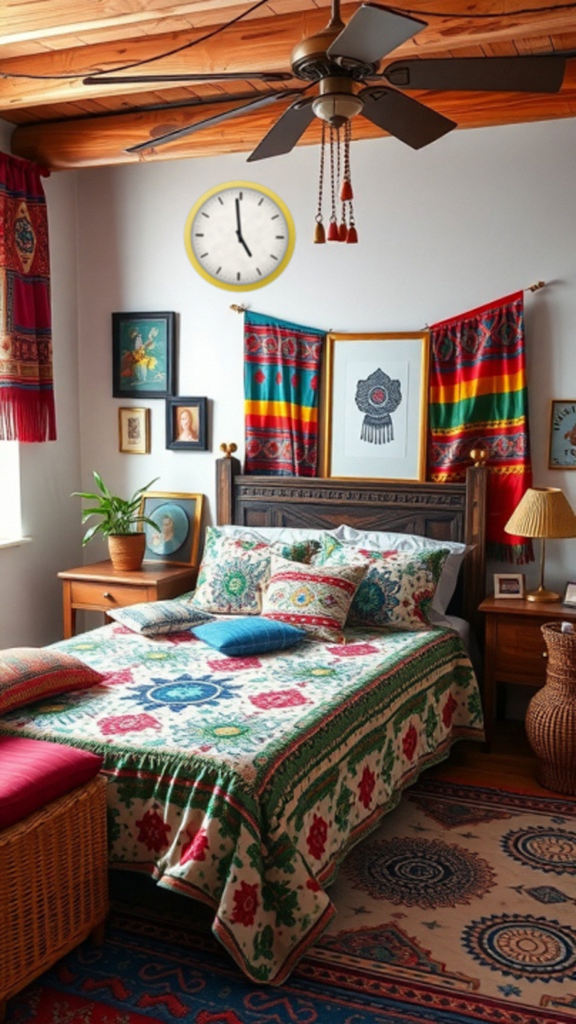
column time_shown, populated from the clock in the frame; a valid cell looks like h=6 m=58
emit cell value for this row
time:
h=4 m=59
